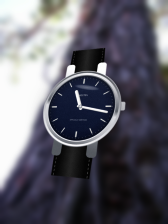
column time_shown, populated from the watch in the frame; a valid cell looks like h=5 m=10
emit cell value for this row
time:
h=11 m=17
